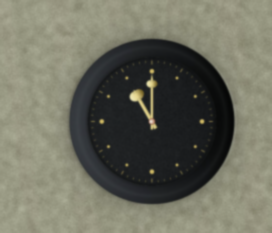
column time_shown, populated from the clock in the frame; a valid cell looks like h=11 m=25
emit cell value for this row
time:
h=11 m=0
